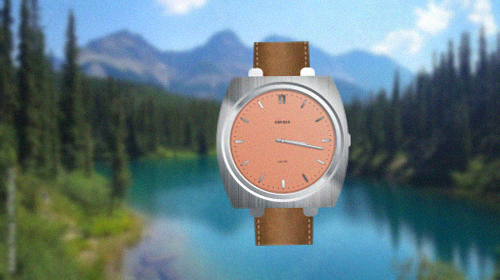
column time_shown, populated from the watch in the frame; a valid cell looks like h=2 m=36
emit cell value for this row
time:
h=3 m=17
